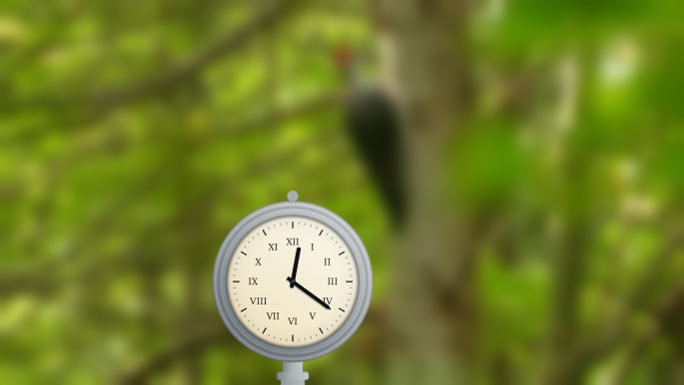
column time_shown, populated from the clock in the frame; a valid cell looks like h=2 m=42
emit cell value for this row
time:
h=12 m=21
